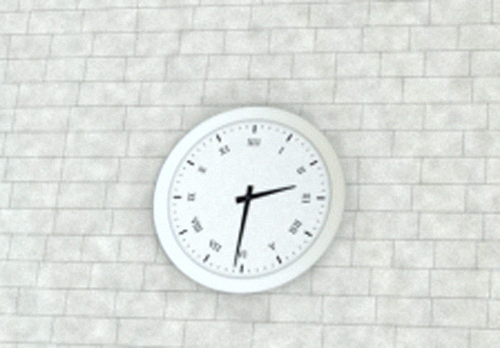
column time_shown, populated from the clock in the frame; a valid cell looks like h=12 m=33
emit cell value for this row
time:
h=2 m=31
